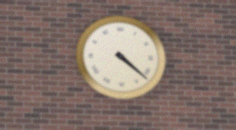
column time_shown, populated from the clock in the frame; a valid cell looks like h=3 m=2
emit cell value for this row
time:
h=4 m=22
